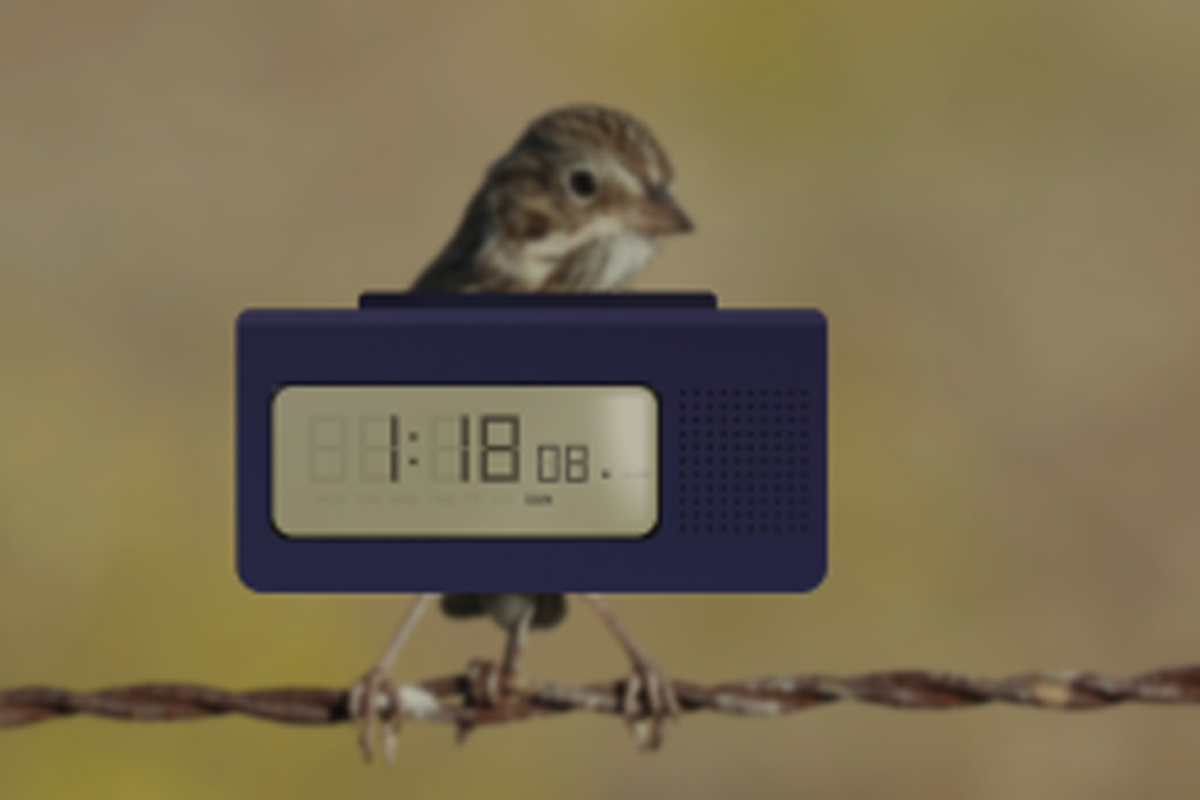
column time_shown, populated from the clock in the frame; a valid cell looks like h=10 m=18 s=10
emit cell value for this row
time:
h=1 m=18 s=8
